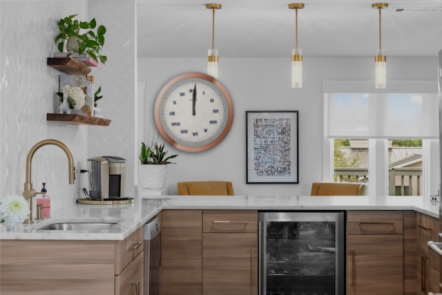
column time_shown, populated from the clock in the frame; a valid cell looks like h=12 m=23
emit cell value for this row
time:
h=12 m=1
